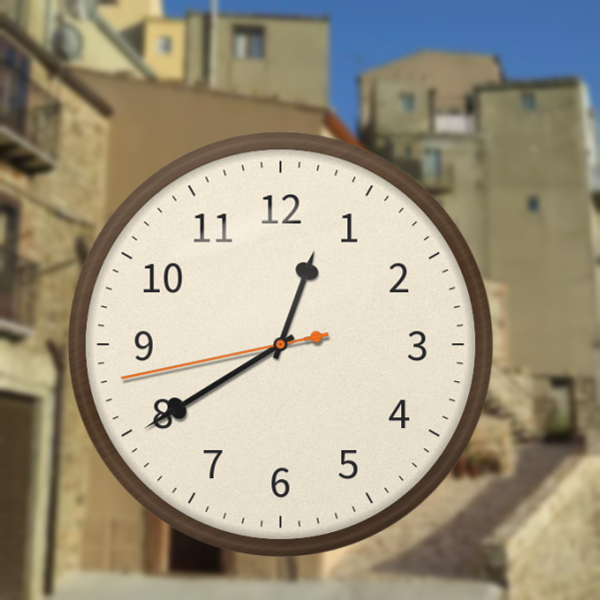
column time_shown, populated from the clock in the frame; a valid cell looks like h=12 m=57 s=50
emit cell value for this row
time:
h=12 m=39 s=43
